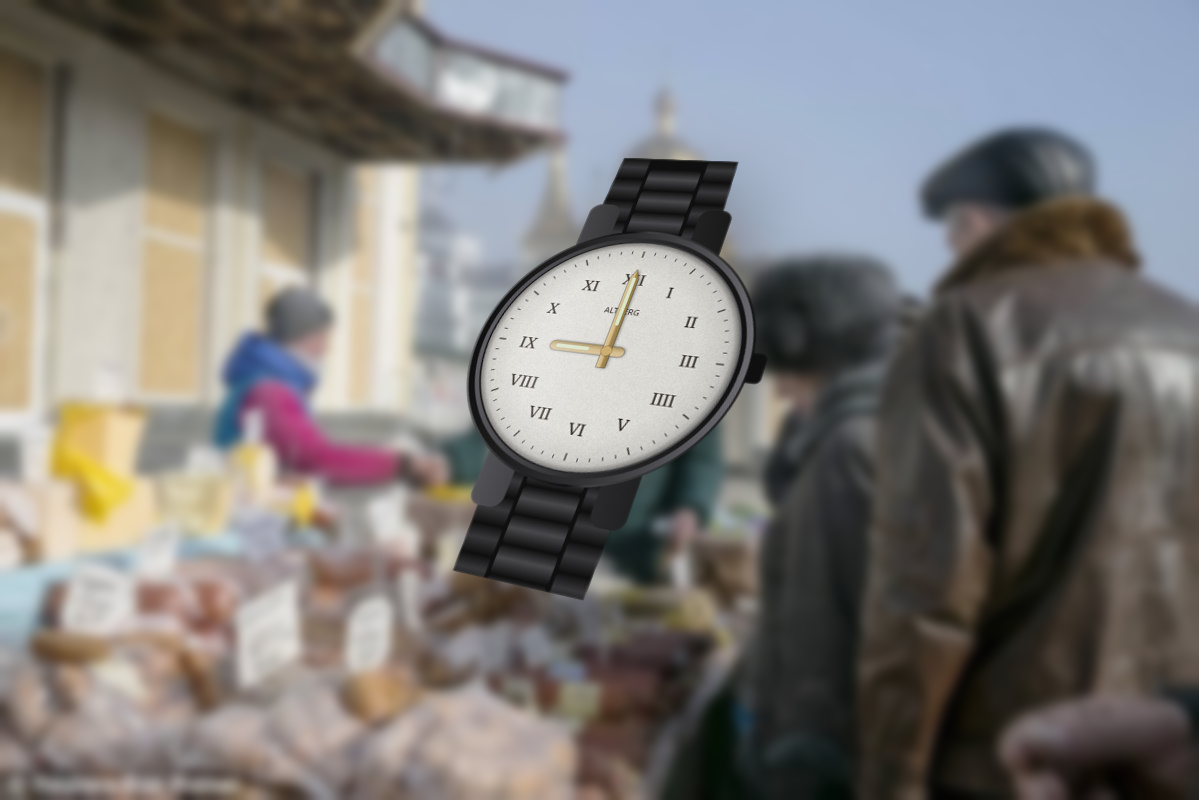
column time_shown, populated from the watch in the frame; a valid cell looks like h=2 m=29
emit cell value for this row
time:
h=9 m=0
